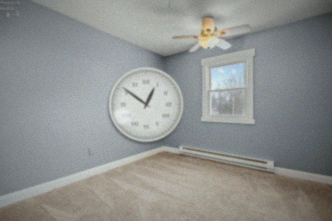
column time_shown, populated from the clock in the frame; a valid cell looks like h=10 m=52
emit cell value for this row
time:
h=12 m=51
